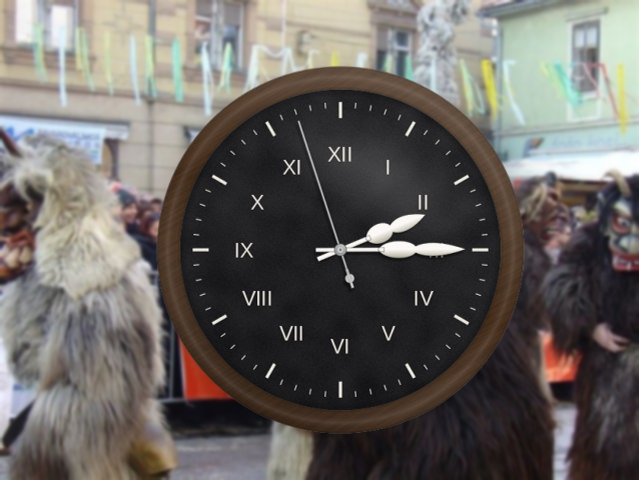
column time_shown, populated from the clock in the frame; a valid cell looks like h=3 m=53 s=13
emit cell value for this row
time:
h=2 m=14 s=57
